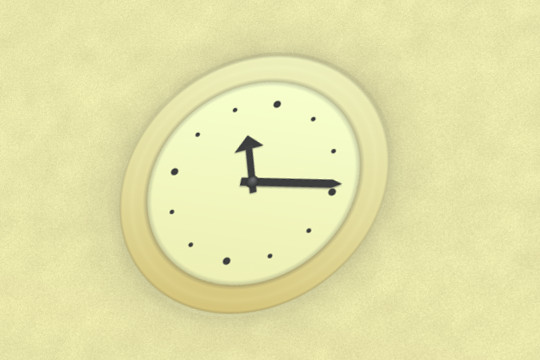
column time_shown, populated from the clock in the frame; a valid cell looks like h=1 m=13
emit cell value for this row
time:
h=11 m=14
